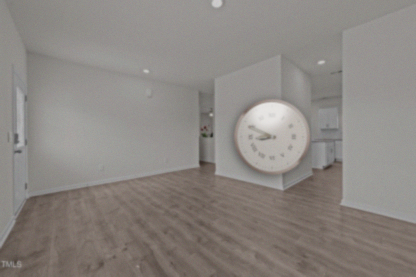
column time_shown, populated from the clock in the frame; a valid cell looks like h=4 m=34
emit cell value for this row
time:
h=8 m=49
